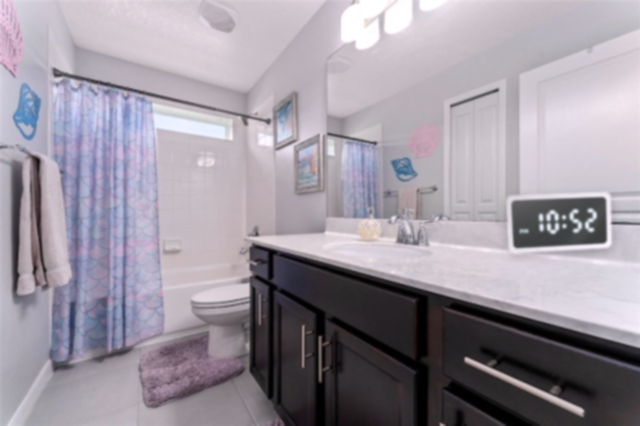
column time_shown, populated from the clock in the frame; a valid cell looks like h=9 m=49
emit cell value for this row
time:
h=10 m=52
